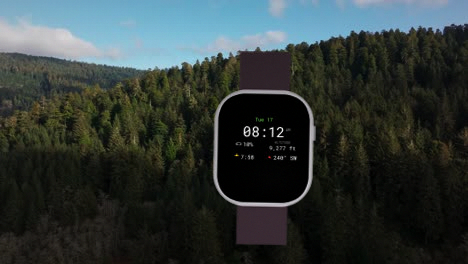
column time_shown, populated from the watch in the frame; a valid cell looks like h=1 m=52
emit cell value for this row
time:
h=8 m=12
